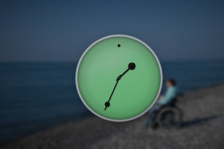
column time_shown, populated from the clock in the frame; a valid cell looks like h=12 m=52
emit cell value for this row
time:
h=1 m=34
